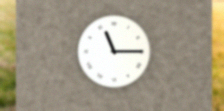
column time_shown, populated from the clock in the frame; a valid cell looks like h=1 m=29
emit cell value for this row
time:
h=11 m=15
